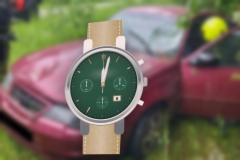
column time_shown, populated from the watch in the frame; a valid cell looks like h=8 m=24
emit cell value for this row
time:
h=12 m=2
